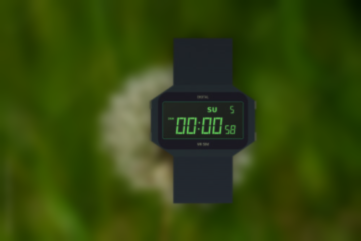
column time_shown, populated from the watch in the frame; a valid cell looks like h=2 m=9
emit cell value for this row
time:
h=0 m=0
